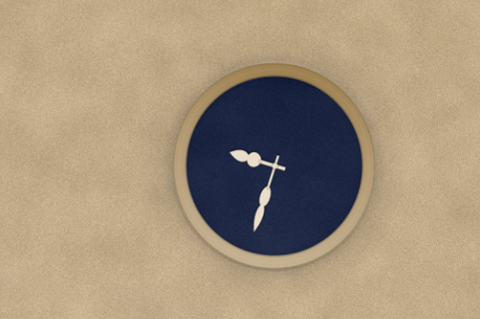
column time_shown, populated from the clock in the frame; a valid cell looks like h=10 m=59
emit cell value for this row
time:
h=9 m=33
